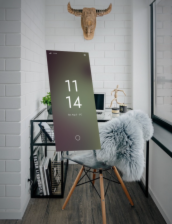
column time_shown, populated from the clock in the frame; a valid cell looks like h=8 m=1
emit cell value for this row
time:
h=11 m=14
